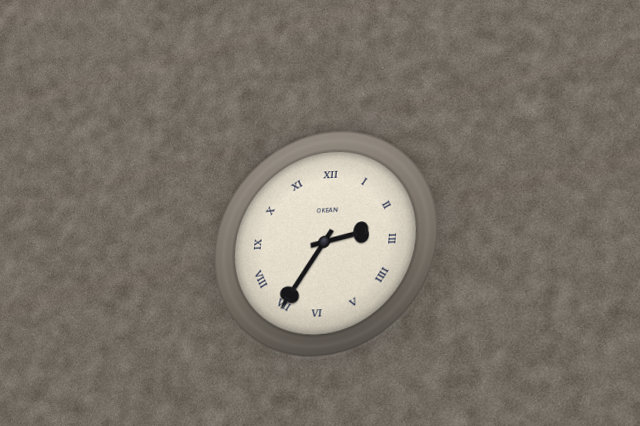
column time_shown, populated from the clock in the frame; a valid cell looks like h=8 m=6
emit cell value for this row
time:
h=2 m=35
